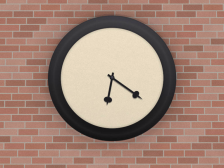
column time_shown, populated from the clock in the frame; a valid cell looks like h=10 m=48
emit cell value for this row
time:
h=6 m=21
